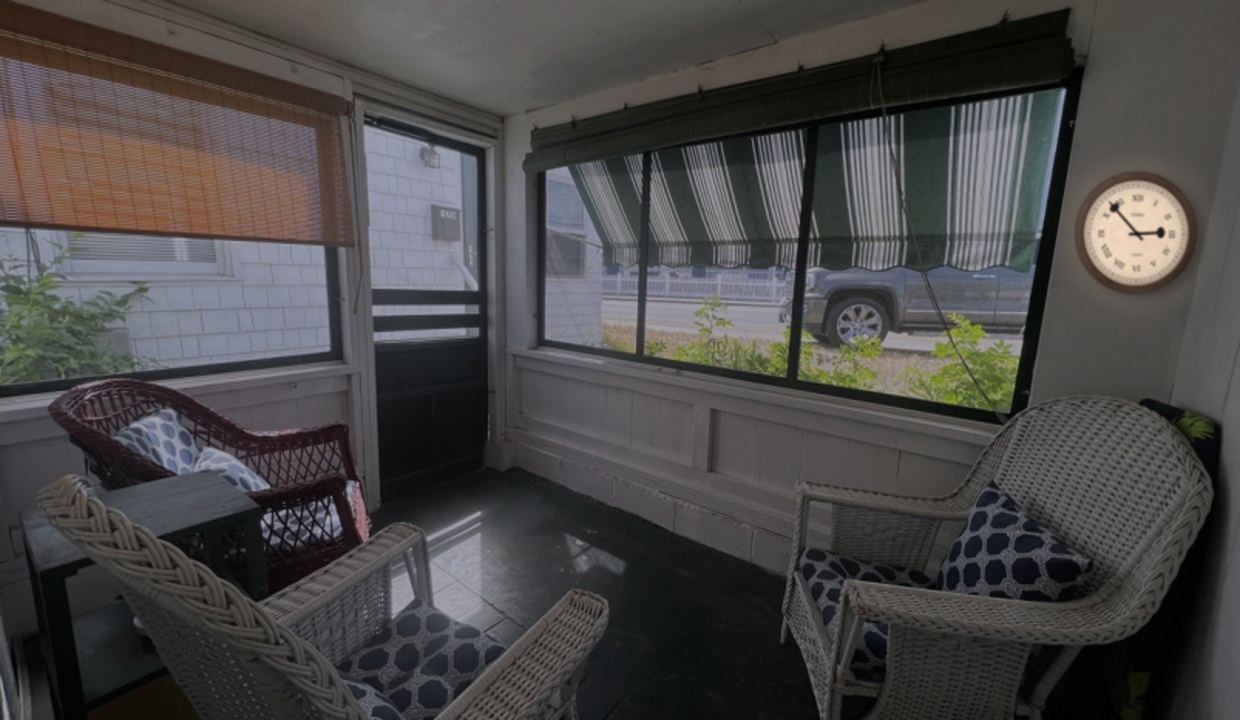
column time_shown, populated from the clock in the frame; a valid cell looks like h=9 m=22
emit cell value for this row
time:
h=2 m=53
